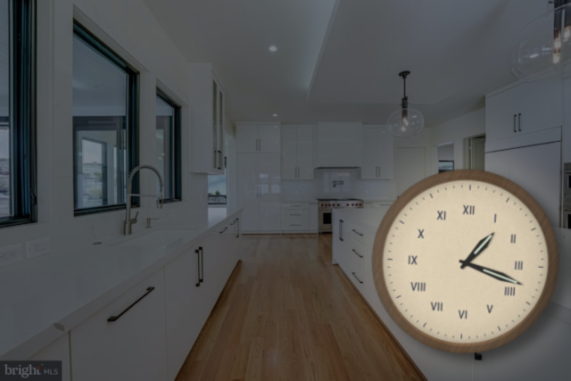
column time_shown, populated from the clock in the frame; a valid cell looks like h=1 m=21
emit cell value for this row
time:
h=1 m=18
